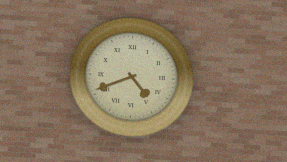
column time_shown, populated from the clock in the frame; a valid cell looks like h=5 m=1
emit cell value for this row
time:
h=4 m=41
